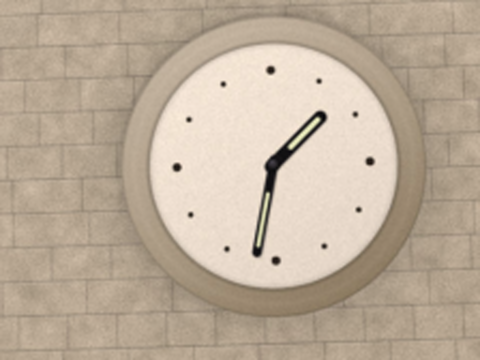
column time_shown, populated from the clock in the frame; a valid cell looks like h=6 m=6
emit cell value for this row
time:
h=1 m=32
